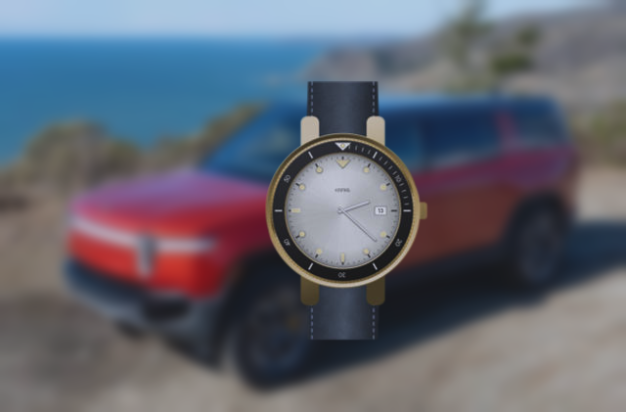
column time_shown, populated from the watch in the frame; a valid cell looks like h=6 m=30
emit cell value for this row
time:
h=2 m=22
